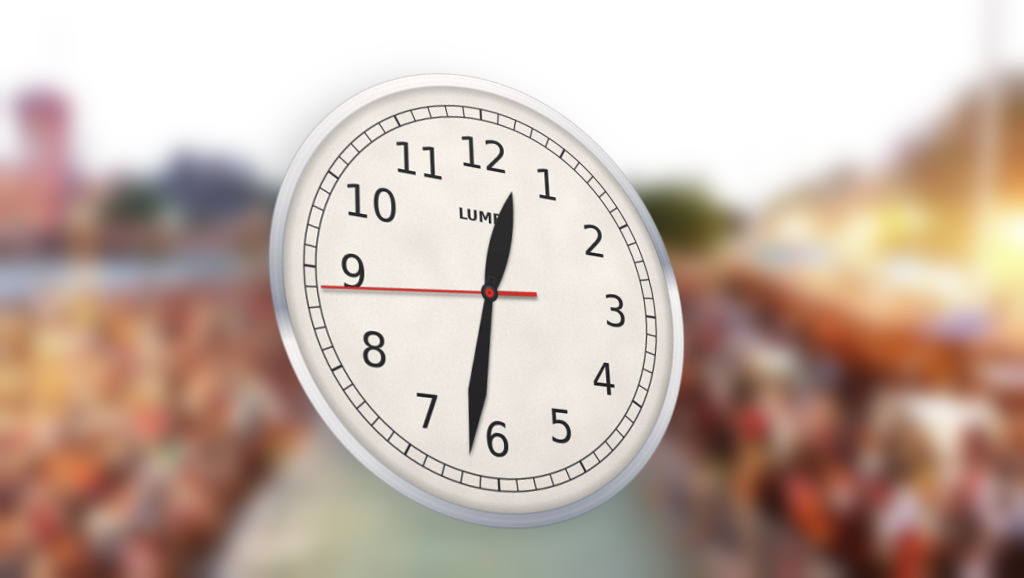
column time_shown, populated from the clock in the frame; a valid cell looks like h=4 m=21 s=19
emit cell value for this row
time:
h=12 m=31 s=44
